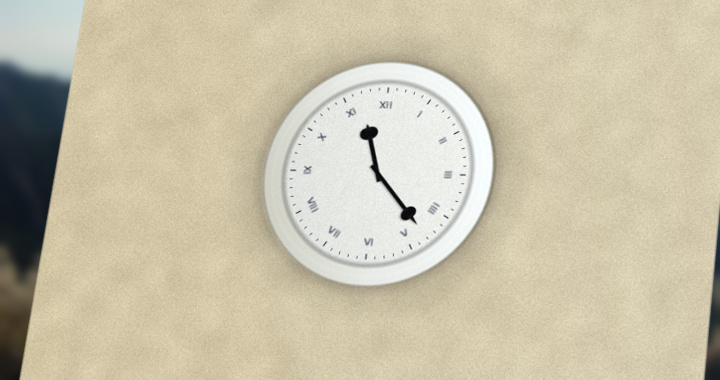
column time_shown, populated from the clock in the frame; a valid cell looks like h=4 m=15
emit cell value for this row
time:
h=11 m=23
